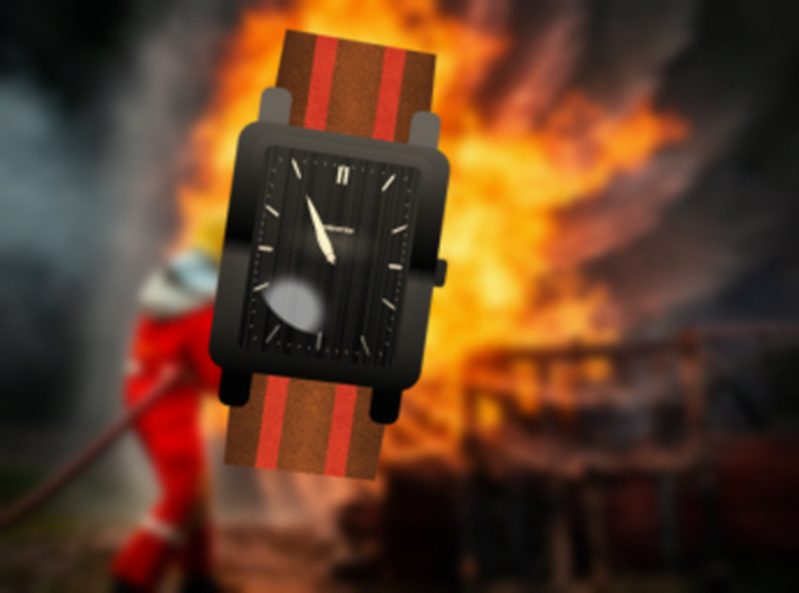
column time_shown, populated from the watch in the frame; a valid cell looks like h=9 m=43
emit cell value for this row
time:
h=10 m=55
